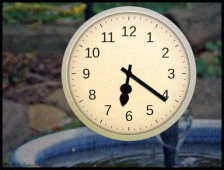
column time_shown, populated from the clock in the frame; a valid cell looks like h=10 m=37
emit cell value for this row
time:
h=6 m=21
